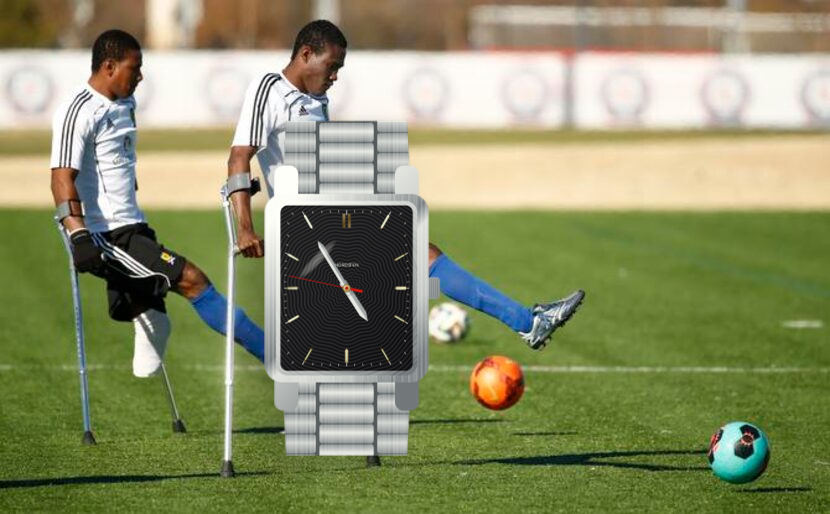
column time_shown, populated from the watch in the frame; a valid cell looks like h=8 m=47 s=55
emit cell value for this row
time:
h=4 m=54 s=47
